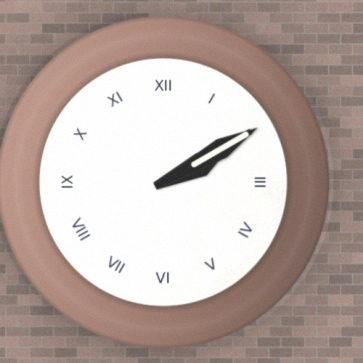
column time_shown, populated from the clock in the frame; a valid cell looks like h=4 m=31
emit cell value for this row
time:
h=2 m=10
